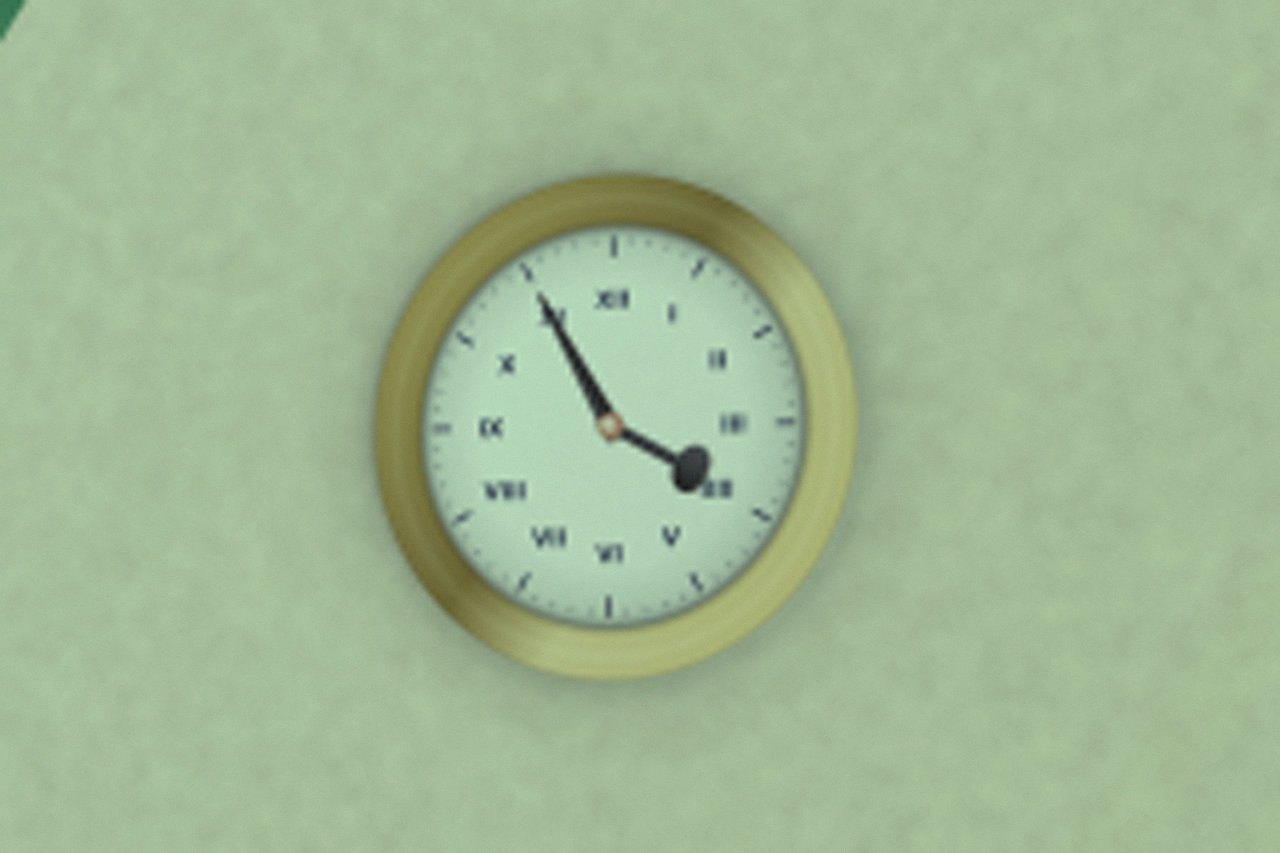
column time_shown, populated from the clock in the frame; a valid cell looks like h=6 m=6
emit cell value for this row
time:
h=3 m=55
